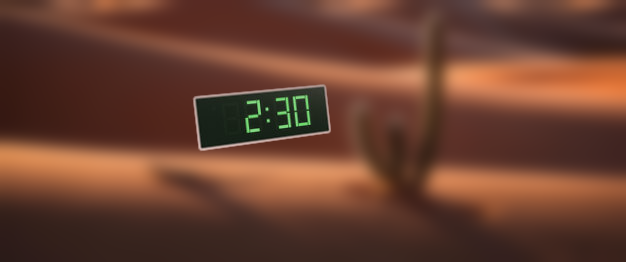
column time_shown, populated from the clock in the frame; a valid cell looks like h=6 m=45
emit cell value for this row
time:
h=2 m=30
